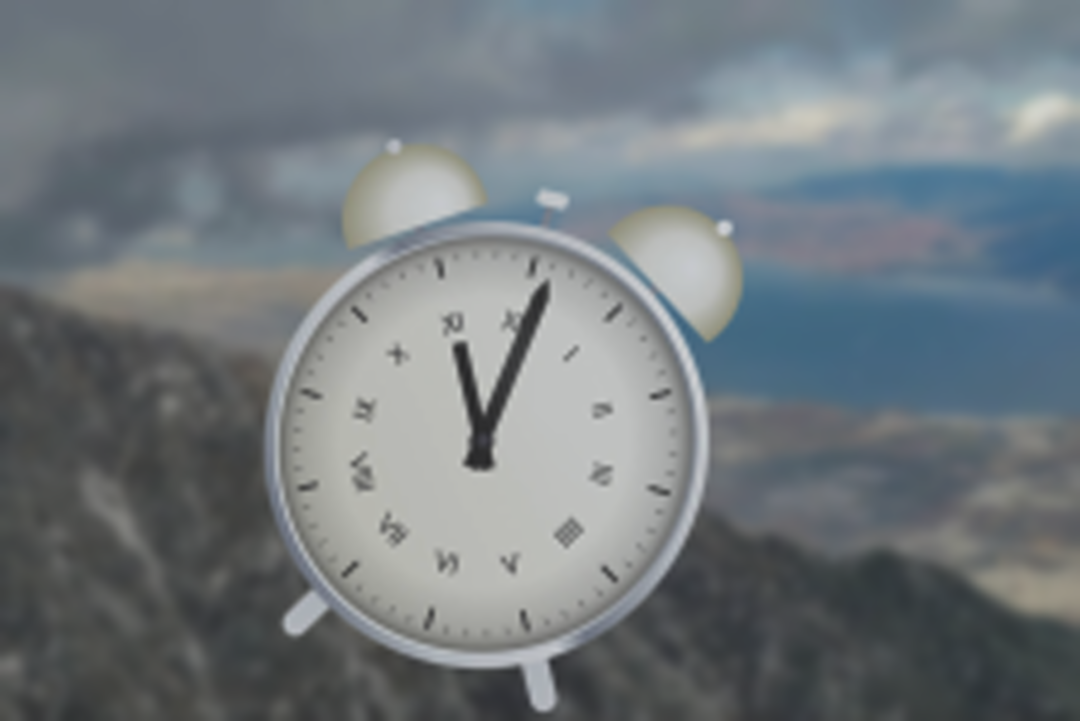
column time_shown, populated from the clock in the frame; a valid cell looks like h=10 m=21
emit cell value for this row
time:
h=11 m=1
